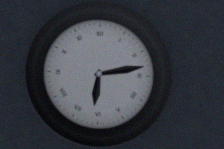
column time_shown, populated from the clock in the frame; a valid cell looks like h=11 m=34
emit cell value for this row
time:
h=6 m=13
